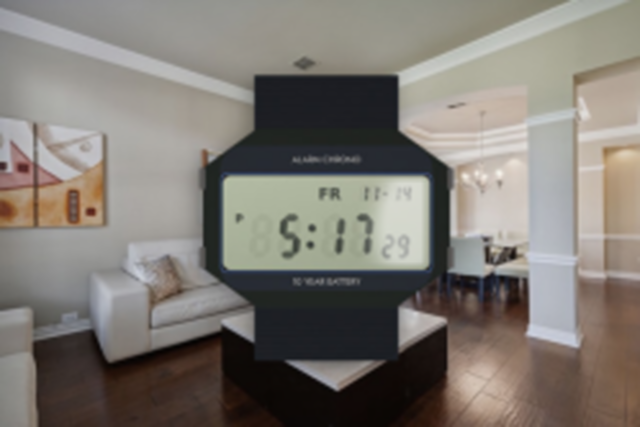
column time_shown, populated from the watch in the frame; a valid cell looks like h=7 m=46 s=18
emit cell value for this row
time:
h=5 m=17 s=29
